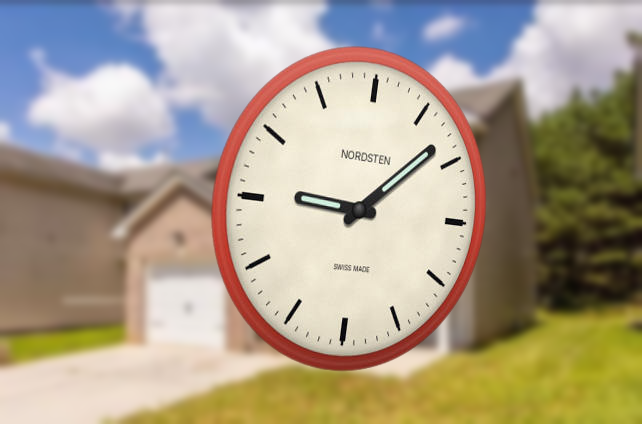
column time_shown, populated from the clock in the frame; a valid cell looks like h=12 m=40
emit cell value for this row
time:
h=9 m=8
